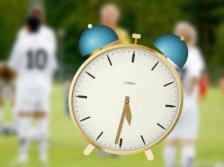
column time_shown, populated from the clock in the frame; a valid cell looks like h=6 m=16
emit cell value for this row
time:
h=5 m=31
